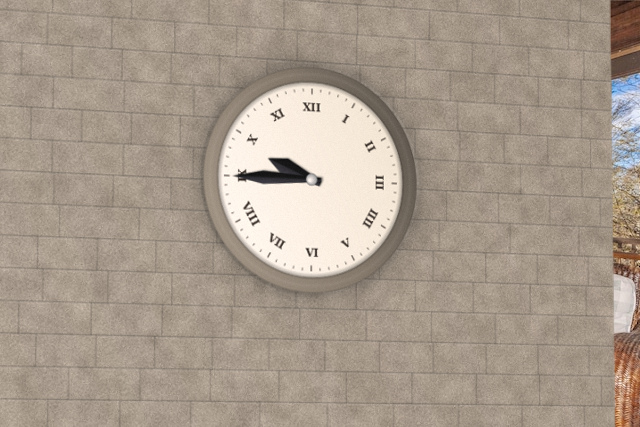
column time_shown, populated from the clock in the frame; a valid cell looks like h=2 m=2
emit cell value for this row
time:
h=9 m=45
